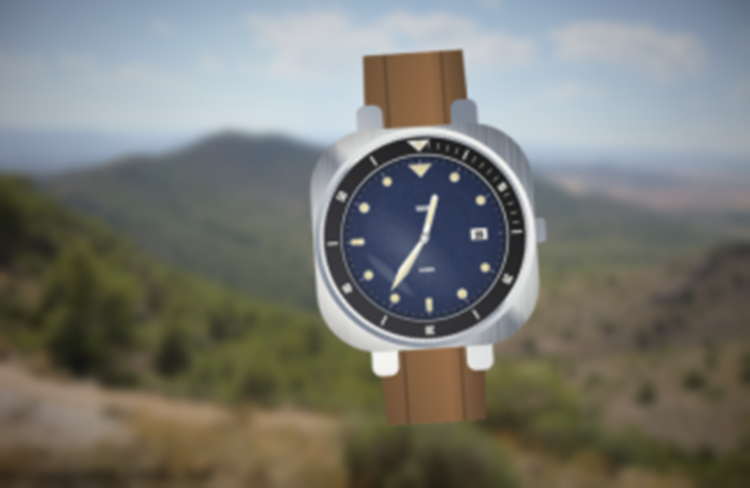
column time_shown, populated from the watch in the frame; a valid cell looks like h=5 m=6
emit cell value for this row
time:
h=12 m=36
